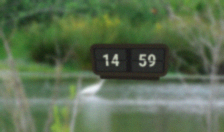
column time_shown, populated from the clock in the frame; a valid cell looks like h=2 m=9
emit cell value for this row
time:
h=14 m=59
